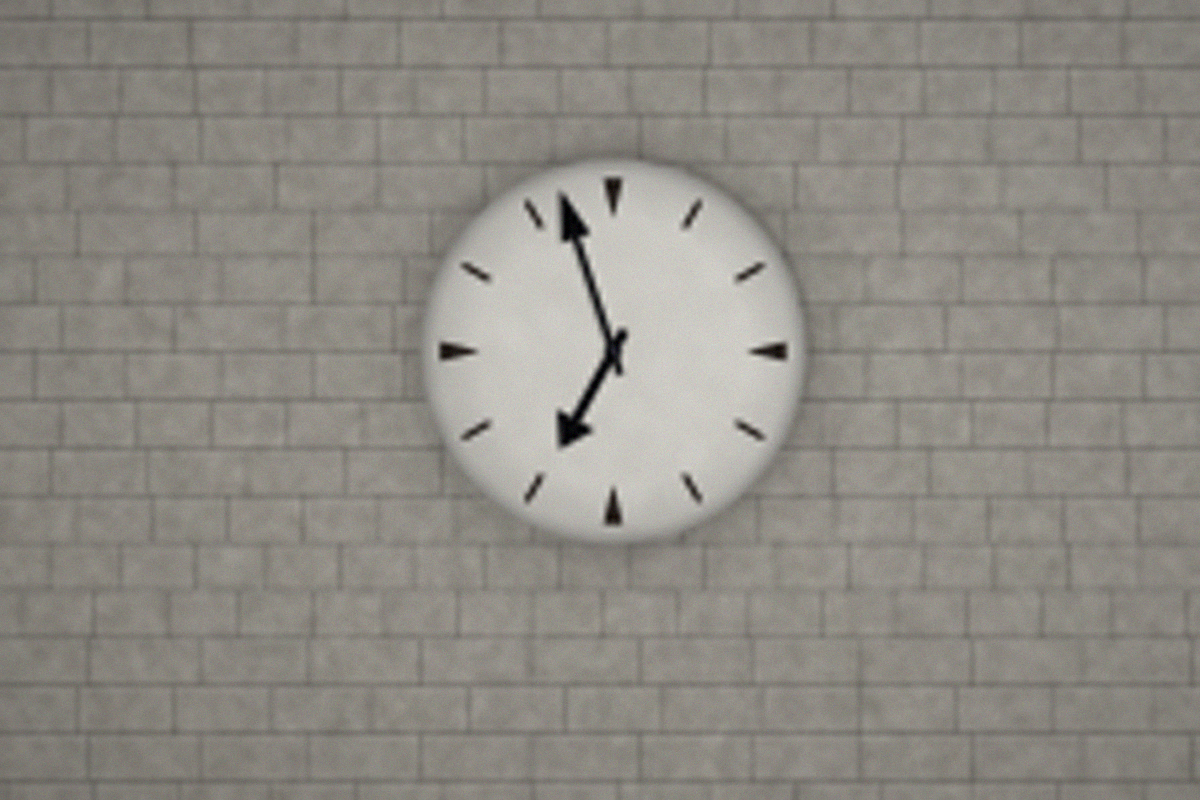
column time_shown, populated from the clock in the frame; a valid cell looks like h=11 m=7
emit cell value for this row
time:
h=6 m=57
